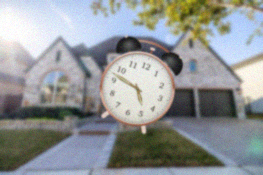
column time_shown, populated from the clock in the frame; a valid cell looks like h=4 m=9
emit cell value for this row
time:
h=4 m=47
